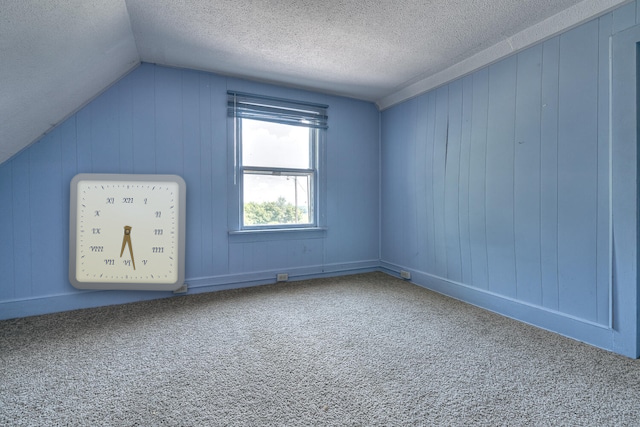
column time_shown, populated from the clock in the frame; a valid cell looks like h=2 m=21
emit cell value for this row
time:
h=6 m=28
